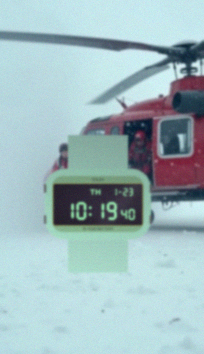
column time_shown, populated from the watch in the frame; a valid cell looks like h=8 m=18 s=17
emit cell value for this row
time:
h=10 m=19 s=40
